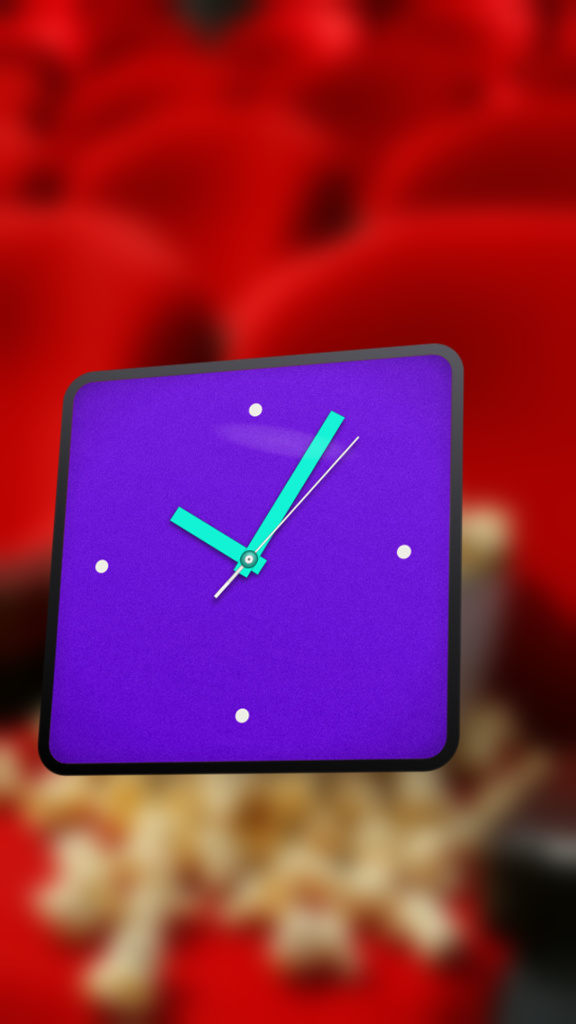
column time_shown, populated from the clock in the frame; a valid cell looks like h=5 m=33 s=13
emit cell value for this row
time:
h=10 m=5 s=7
